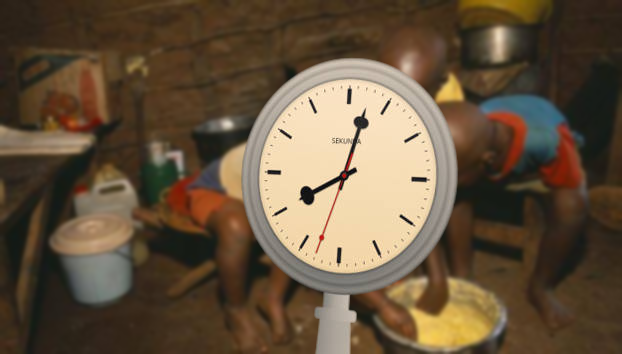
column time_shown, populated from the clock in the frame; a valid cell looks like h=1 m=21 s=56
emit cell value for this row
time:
h=8 m=2 s=33
